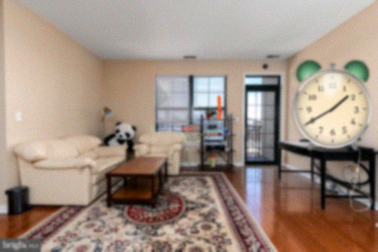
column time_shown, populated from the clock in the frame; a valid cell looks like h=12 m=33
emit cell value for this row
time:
h=1 m=40
